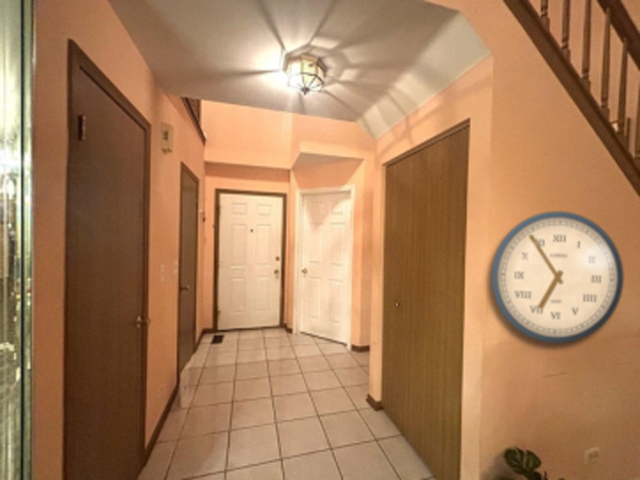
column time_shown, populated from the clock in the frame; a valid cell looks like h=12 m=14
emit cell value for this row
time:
h=6 m=54
